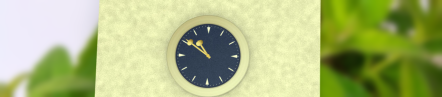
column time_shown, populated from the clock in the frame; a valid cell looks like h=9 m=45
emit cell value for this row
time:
h=10 m=51
